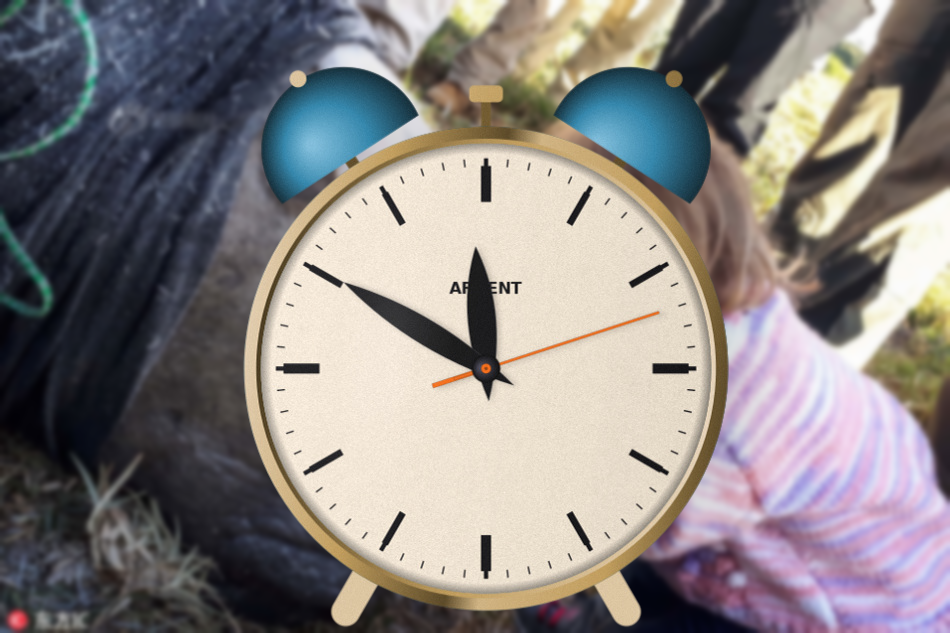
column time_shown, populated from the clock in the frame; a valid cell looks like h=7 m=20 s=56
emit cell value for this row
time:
h=11 m=50 s=12
